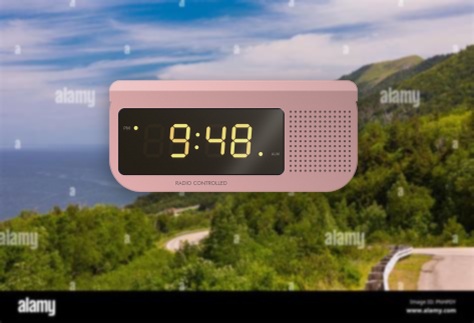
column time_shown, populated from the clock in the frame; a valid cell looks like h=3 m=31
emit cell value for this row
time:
h=9 m=48
